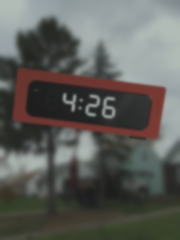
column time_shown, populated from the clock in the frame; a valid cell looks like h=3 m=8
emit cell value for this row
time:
h=4 m=26
